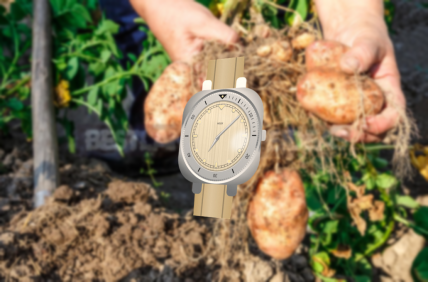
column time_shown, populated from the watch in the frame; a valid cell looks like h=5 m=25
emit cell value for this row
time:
h=7 m=8
